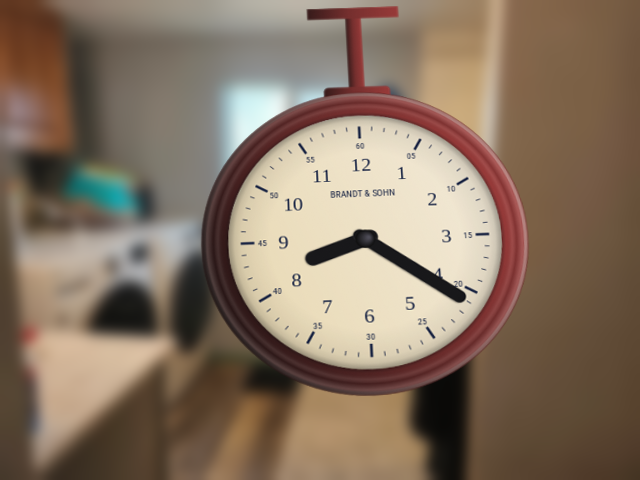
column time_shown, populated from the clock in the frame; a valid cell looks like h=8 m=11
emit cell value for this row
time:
h=8 m=21
